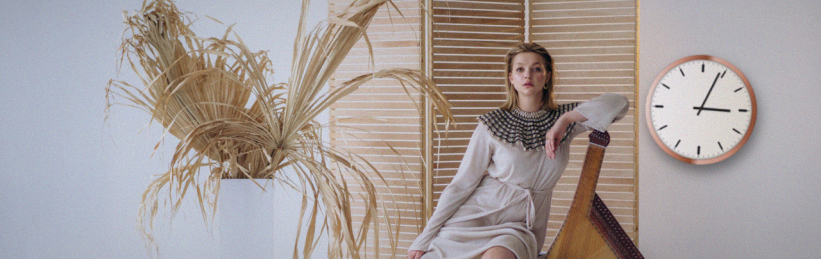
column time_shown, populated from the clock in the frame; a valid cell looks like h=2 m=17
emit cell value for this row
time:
h=3 m=4
